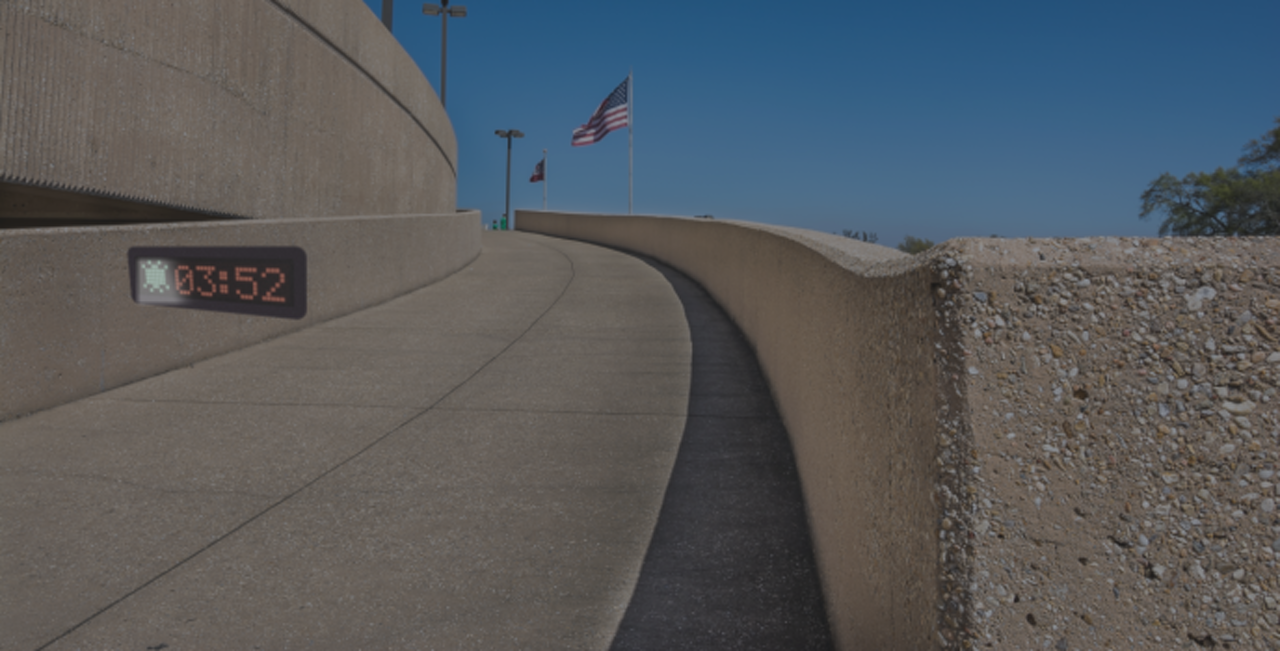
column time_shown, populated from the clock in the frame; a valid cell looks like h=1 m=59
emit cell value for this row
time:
h=3 m=52
